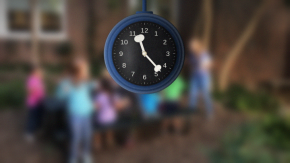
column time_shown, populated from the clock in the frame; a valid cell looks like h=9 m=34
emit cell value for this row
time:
h=11 m=23
